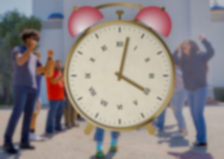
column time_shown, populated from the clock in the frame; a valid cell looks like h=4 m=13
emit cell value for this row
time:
h=4 m=2
